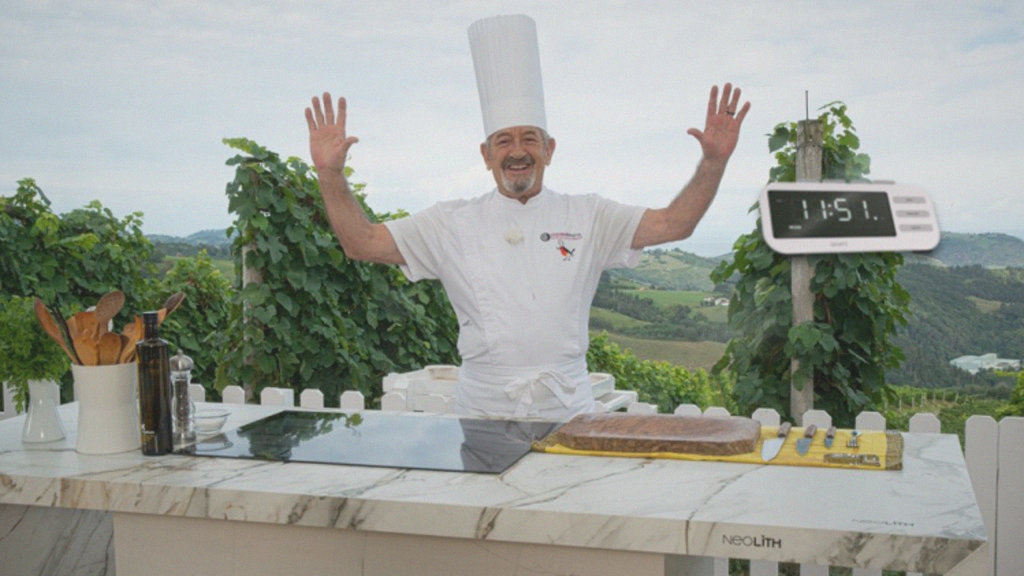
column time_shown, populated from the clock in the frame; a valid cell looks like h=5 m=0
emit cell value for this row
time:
h=11 m=51
